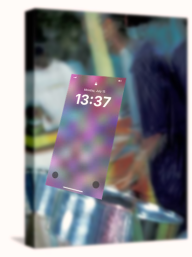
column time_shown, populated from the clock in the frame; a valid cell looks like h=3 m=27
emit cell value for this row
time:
h=13 m=37
